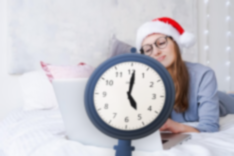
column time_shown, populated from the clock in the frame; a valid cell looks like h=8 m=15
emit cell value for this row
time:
h=5 m=1
